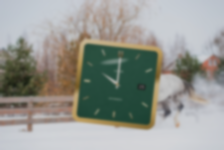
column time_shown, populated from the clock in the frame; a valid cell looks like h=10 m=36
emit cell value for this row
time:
h=10 m=0
